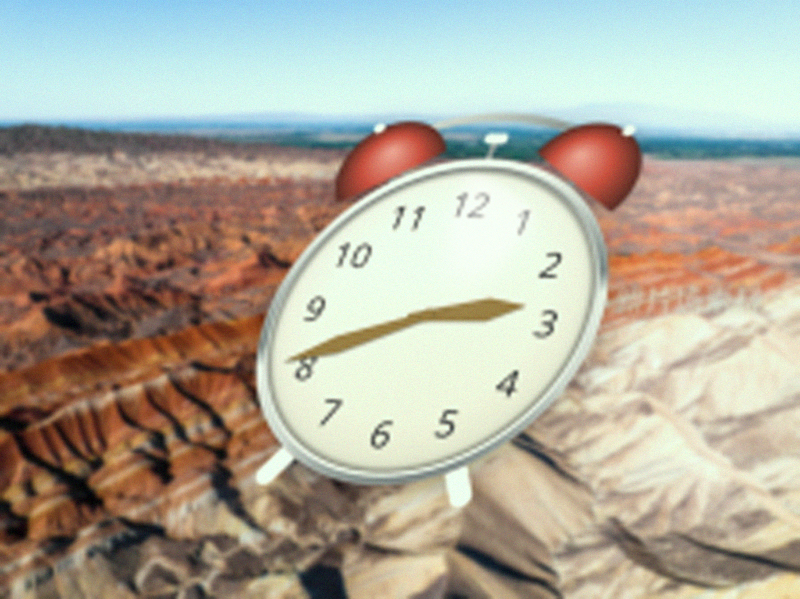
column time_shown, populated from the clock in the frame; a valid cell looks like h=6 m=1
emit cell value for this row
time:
h=2 m=41
